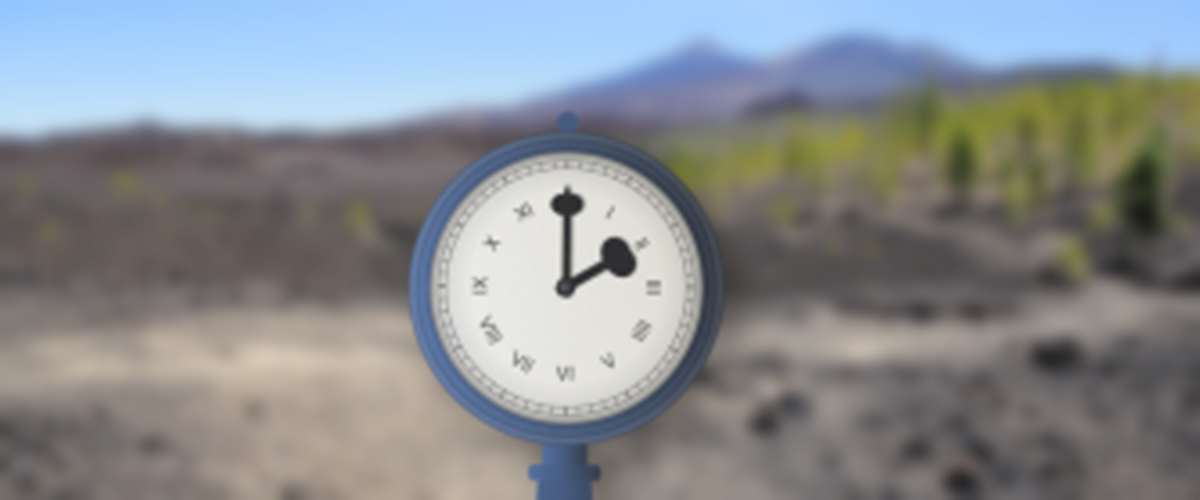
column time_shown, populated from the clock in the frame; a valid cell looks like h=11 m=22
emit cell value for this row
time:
h=2 m=0
